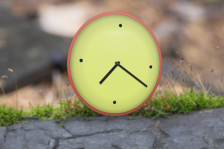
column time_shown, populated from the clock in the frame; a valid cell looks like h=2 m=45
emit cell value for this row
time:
h=7 m=20
